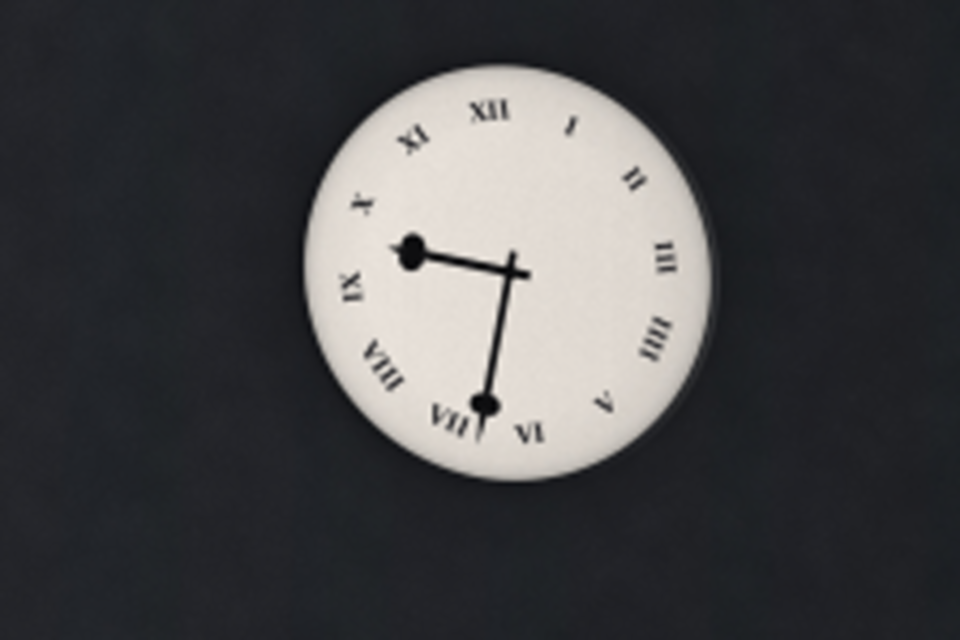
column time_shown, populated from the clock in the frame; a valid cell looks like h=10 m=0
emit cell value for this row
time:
h=9 m=33
